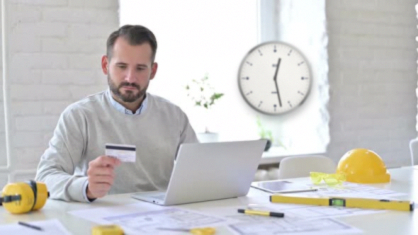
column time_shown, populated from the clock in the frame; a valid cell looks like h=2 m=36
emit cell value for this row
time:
h=12 m=28
